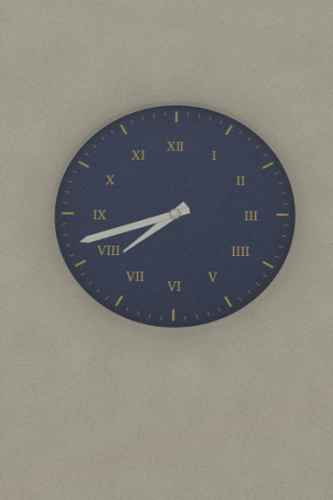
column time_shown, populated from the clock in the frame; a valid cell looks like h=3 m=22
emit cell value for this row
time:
h=7 m=42
